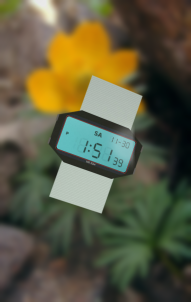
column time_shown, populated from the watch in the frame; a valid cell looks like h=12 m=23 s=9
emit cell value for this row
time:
h=1 m=51 s=39
